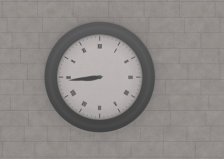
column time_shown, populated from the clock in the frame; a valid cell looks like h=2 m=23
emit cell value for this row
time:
h=8 m=44
